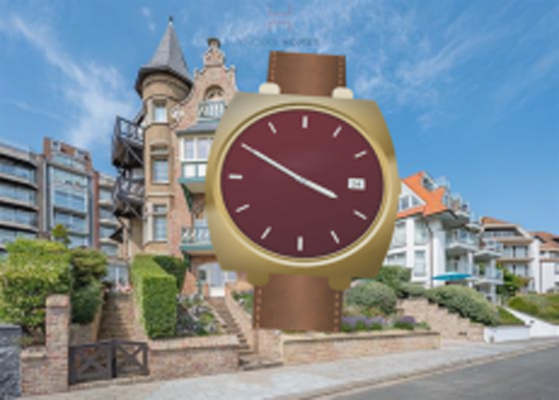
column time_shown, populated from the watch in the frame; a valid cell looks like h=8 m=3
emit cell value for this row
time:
h=3 m=50
